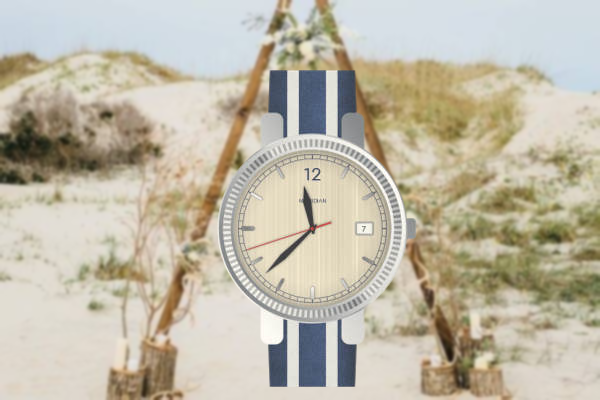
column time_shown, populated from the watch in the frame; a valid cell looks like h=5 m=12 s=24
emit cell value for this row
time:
h=11 m=37 s=42
